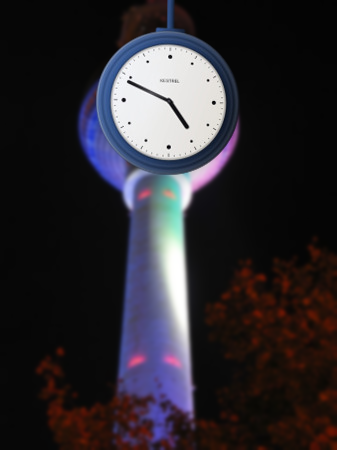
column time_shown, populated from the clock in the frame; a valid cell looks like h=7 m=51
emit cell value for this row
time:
h=4 m=49
